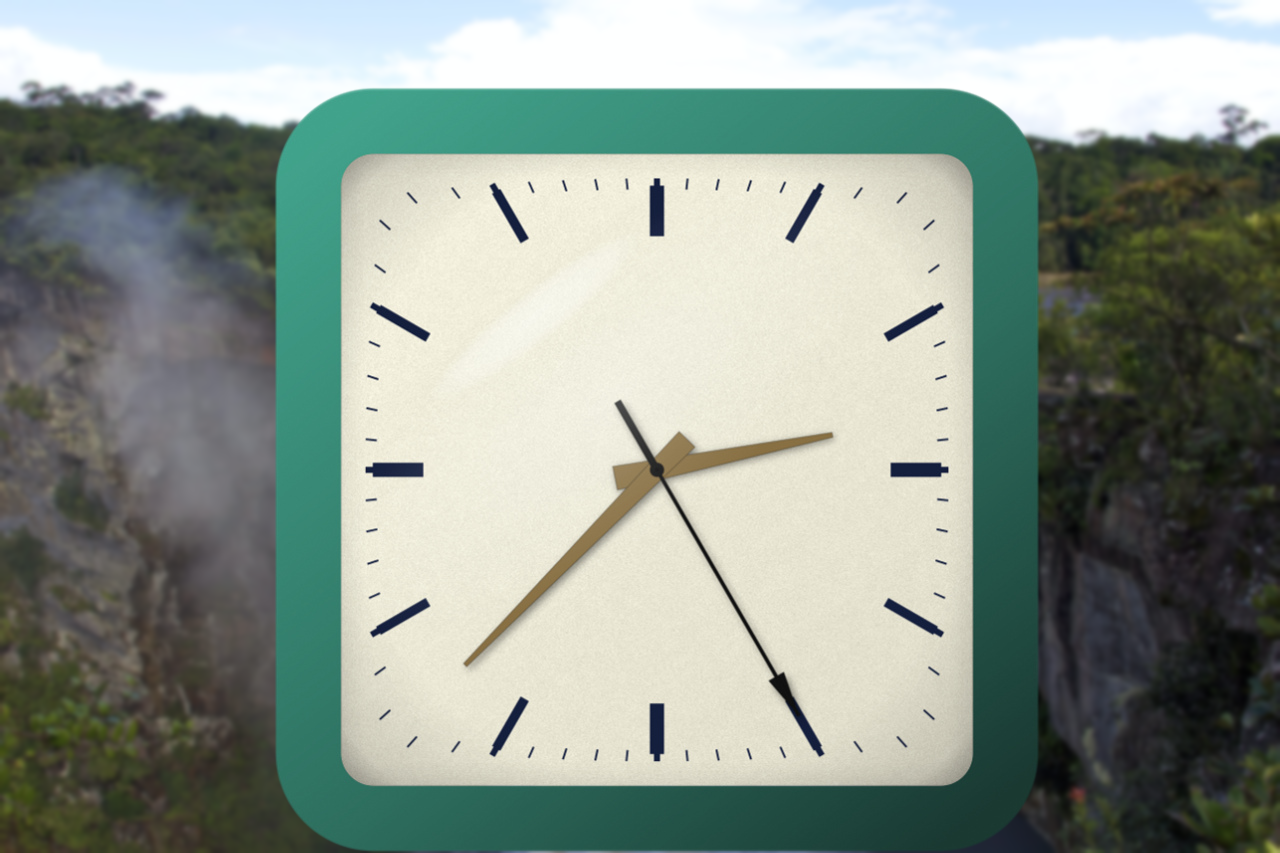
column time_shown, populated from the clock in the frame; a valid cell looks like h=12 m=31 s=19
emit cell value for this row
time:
h=2 m=37 s=25
